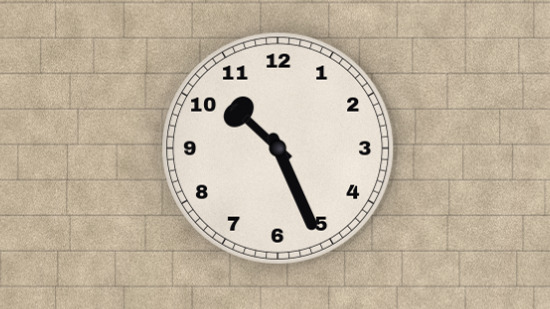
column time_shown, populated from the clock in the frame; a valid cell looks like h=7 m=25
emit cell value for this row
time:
h=10 m=26
